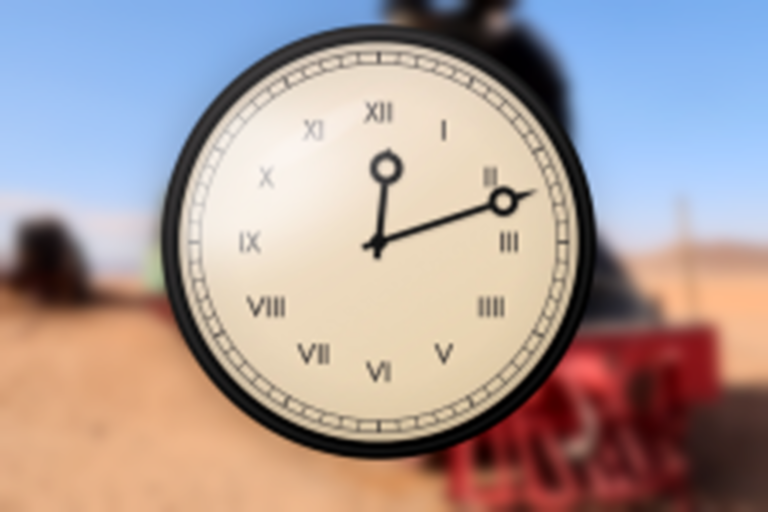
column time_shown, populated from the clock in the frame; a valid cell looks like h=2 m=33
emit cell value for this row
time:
h=12 m=12
